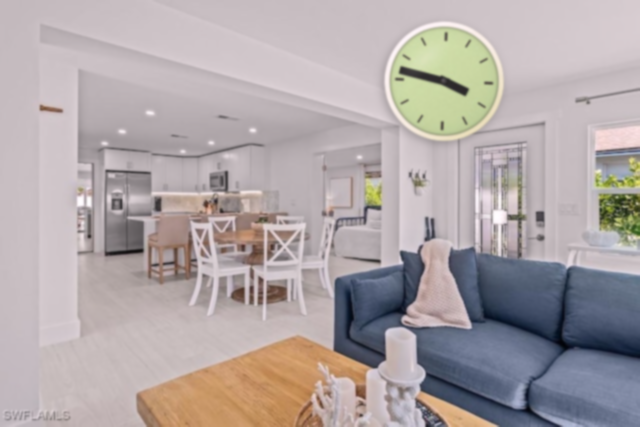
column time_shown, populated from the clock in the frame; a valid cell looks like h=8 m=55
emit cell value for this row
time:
h=3 m=47
